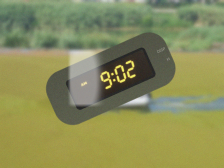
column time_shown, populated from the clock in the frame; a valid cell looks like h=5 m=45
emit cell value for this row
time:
h=9 m=2
